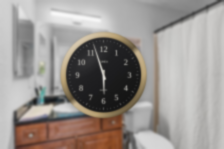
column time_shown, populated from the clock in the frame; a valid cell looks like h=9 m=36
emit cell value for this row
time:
h=5 m=57
